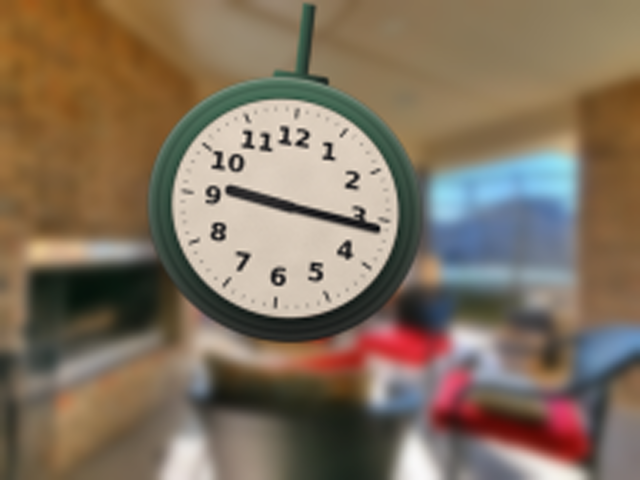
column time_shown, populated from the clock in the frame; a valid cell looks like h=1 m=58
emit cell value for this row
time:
h=9 m=16
